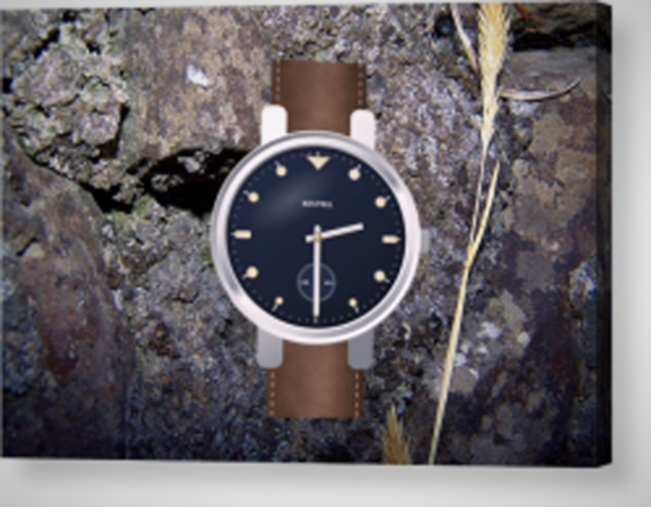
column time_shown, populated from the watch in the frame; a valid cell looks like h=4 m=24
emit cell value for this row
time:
h=2 m=30
